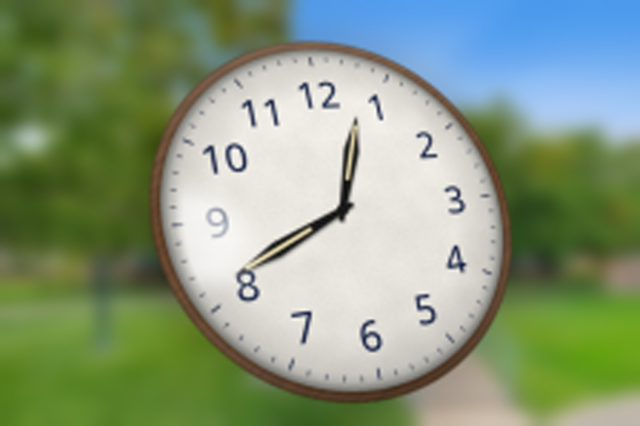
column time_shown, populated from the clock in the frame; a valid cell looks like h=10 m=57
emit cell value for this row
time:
h=12 m=41
